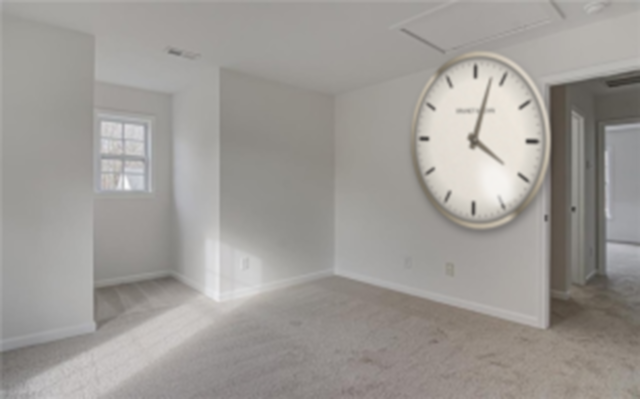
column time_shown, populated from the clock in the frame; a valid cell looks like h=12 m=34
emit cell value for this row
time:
h=4 m=3
